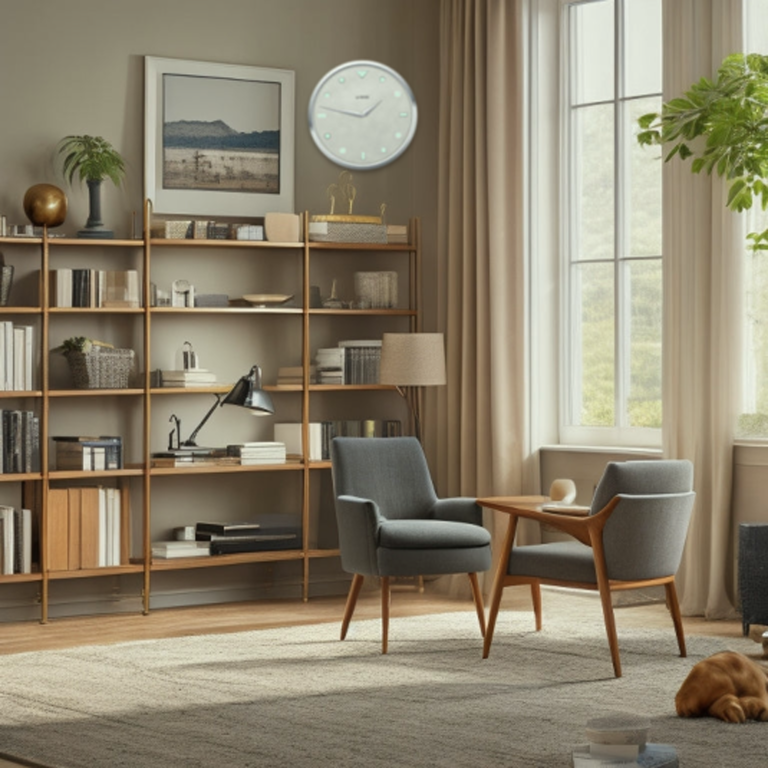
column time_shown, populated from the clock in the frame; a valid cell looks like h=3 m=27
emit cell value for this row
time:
h=1 m=47
